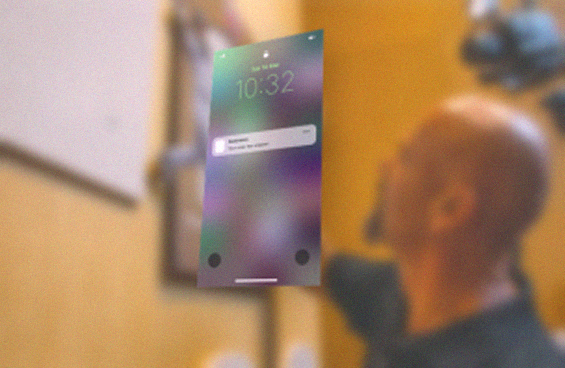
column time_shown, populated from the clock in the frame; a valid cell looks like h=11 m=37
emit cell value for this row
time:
h=10 m=32
